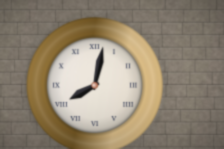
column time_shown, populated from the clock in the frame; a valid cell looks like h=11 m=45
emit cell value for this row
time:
h=8 m=2
